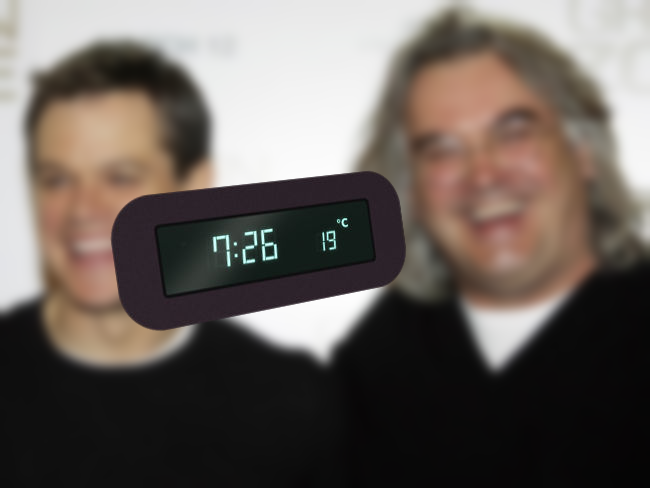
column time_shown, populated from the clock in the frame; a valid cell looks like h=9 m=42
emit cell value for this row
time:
h=7 m=26
